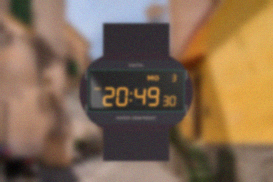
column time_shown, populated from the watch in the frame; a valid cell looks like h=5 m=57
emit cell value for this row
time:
h=20 m=49
